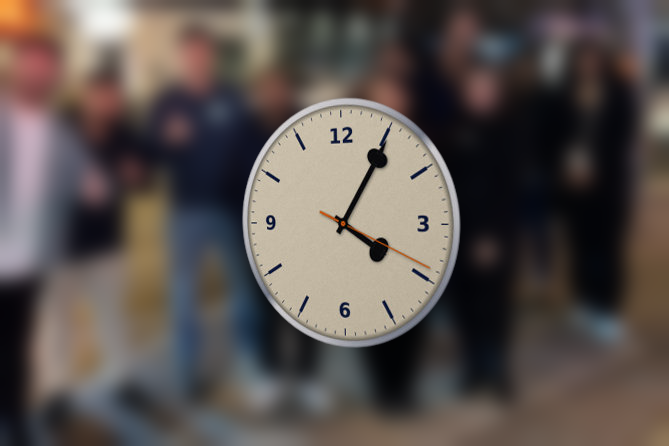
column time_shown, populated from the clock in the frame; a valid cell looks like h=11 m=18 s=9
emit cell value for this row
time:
h=4 m=5 s=19
